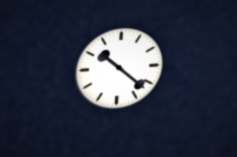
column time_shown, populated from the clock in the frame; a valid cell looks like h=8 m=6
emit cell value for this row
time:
h=10 m=22
